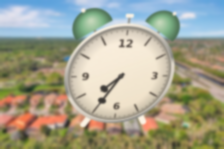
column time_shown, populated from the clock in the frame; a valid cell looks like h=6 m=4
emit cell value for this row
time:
h=7 m=35
